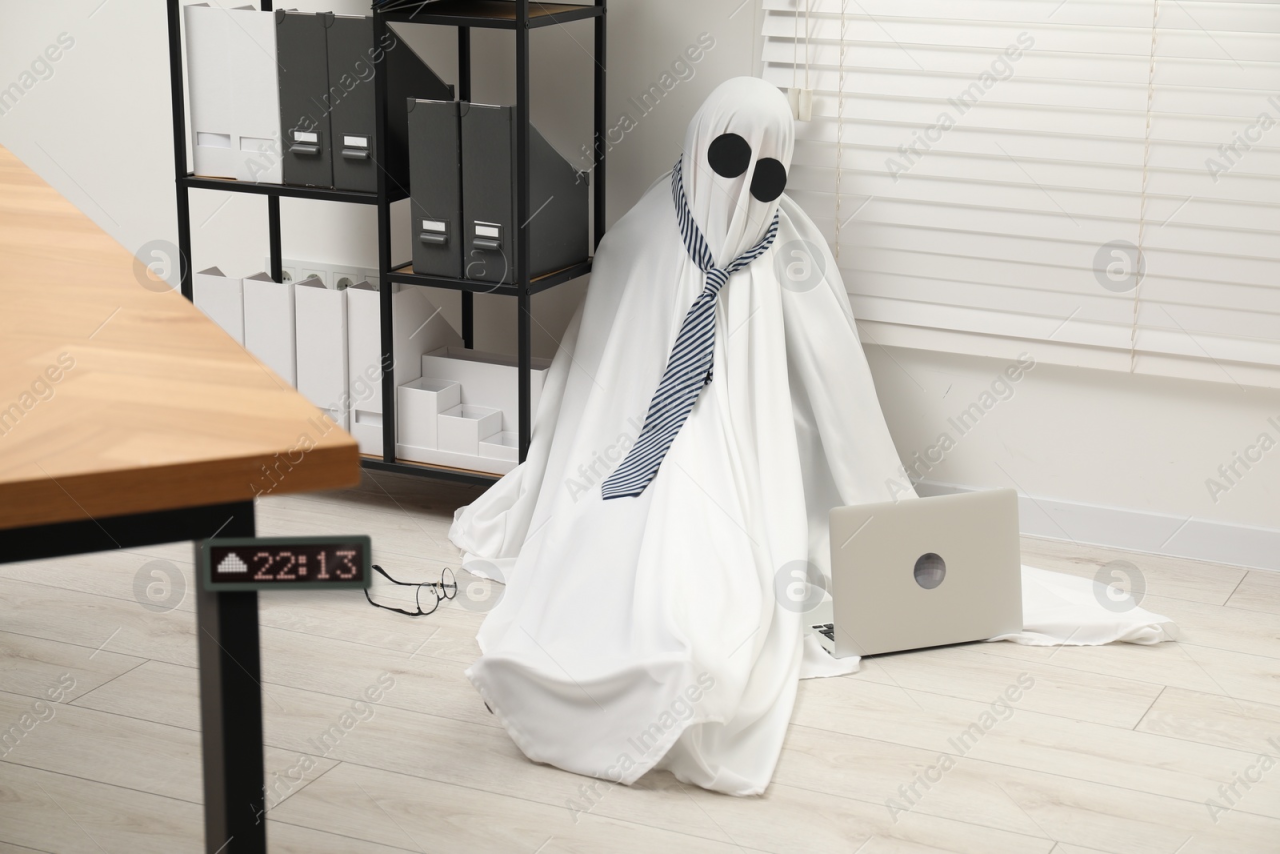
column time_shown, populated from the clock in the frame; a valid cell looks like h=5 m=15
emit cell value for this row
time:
h=22 m=13
